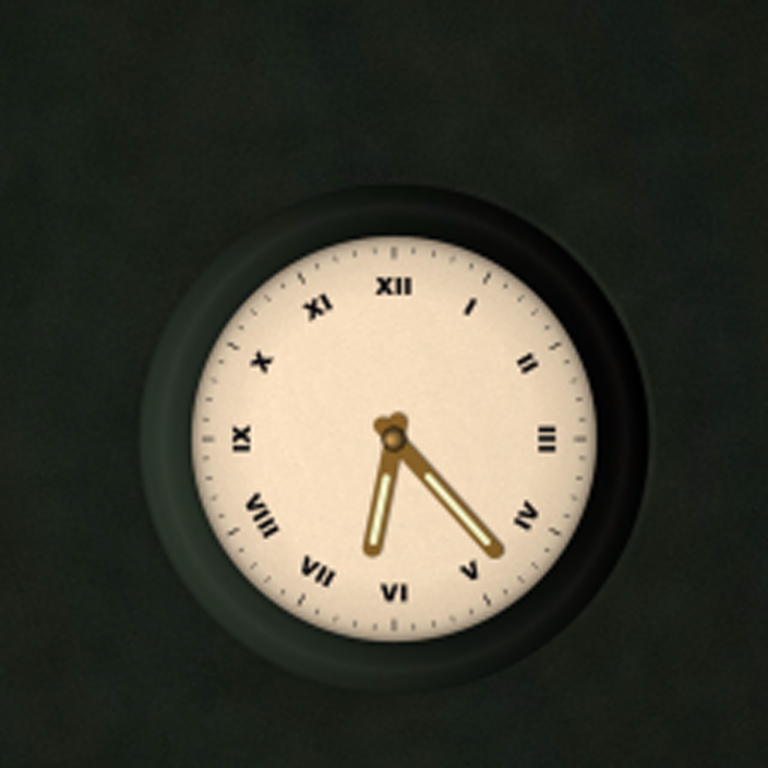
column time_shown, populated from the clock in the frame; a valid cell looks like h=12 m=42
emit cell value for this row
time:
h=6 m=23
